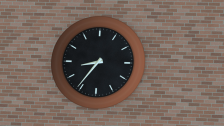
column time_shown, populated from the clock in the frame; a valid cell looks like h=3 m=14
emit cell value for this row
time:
h=8 m=36
